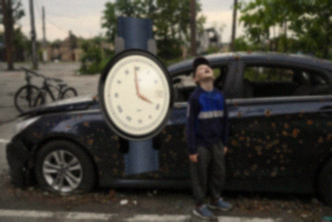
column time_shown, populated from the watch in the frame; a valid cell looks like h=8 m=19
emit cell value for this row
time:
h=3 m=59
